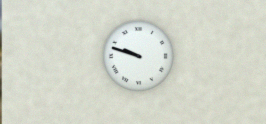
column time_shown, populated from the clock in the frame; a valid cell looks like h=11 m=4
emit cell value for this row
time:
h=9 m=48
